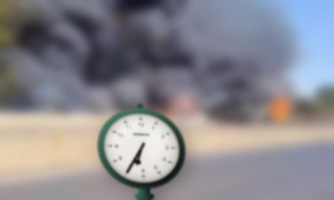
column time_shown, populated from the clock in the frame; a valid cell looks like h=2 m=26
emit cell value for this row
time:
h=6 m=35
